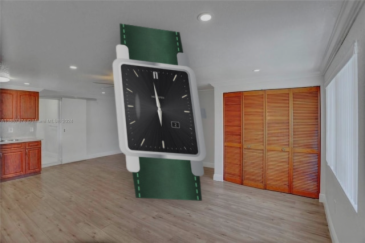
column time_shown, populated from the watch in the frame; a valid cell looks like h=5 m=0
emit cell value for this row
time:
h=5 m=59
